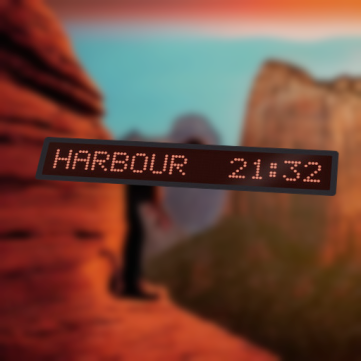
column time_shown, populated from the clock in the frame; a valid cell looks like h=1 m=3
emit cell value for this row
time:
h=21 m=32
